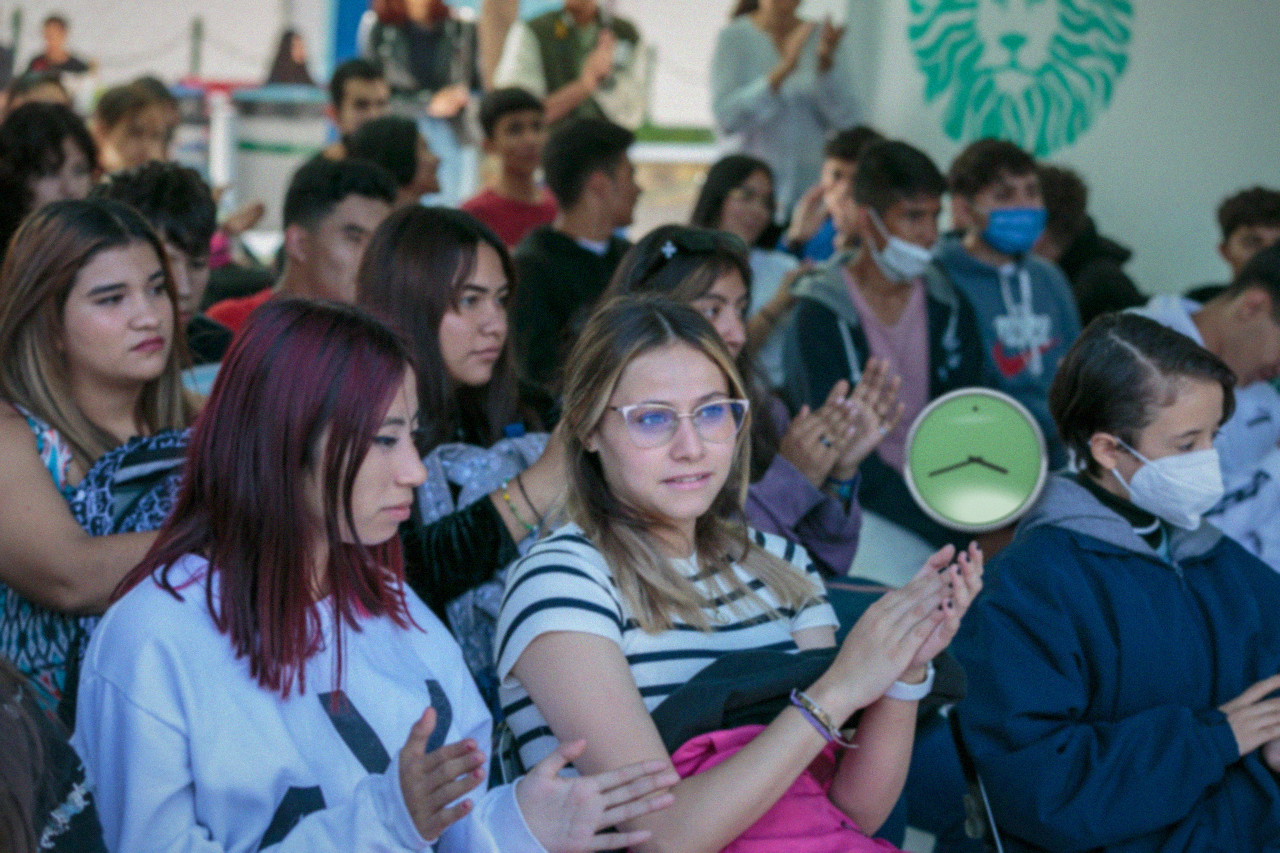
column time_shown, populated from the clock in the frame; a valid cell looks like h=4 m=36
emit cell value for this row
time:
h=3 m=42
